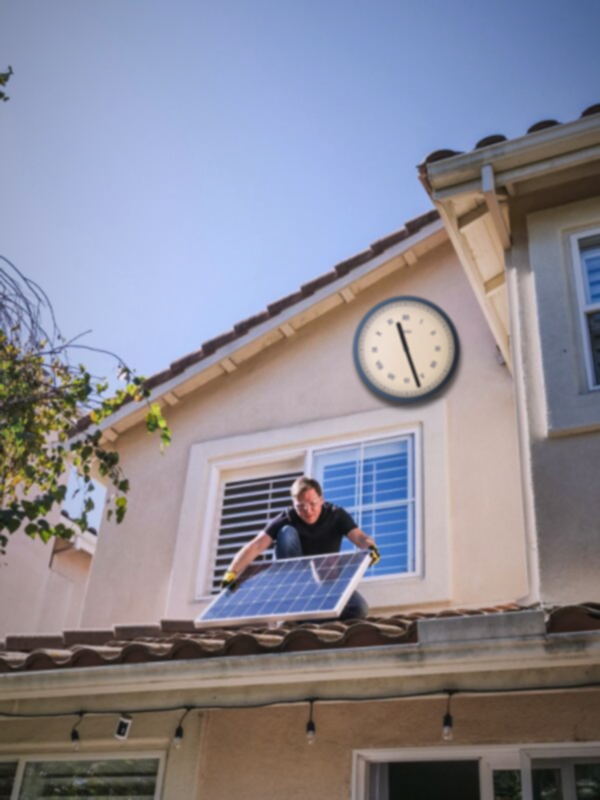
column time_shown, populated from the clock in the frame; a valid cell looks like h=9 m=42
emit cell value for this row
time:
h=11 m=27
